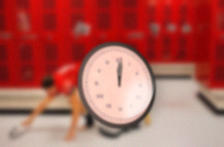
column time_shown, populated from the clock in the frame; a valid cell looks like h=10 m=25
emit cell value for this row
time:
h=12 m=1
